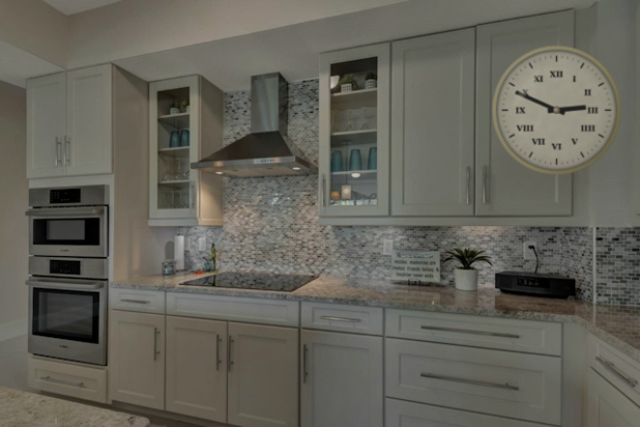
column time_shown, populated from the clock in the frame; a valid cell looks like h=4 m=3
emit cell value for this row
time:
h=2 m=49
